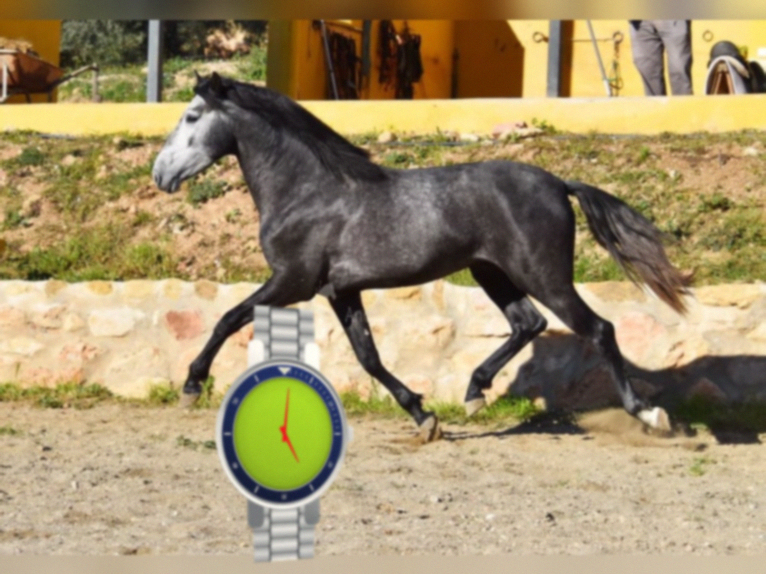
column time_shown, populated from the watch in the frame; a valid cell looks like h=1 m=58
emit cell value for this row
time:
h=5 m=1
